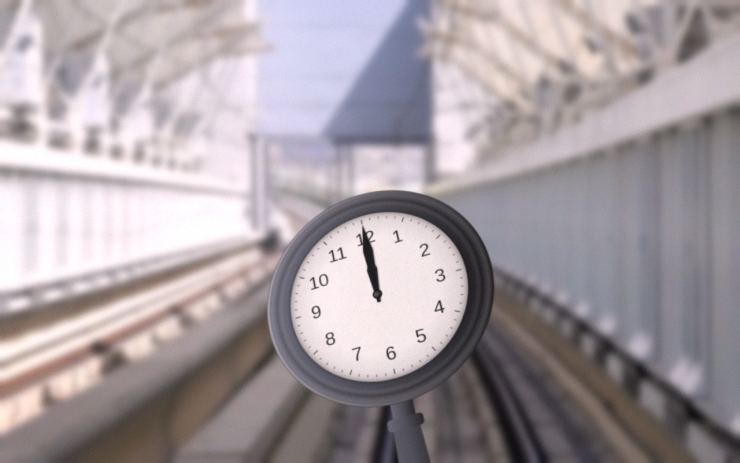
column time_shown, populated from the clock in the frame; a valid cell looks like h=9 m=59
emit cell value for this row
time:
h=12 m=0
